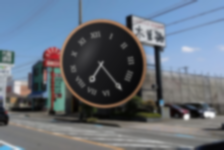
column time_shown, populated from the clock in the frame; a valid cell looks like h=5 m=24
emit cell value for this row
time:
h=7 m=25
